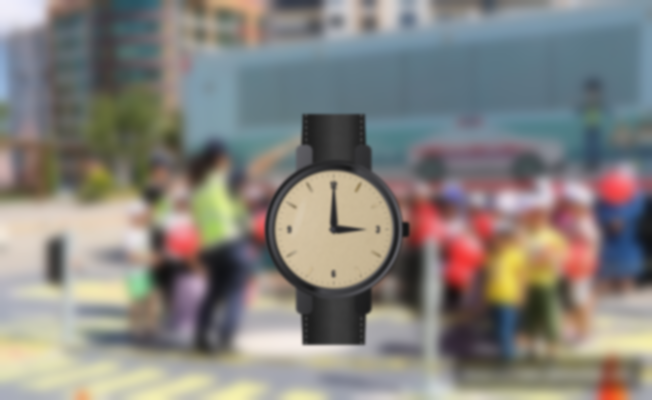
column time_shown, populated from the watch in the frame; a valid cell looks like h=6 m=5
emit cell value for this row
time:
h=3 m=0
